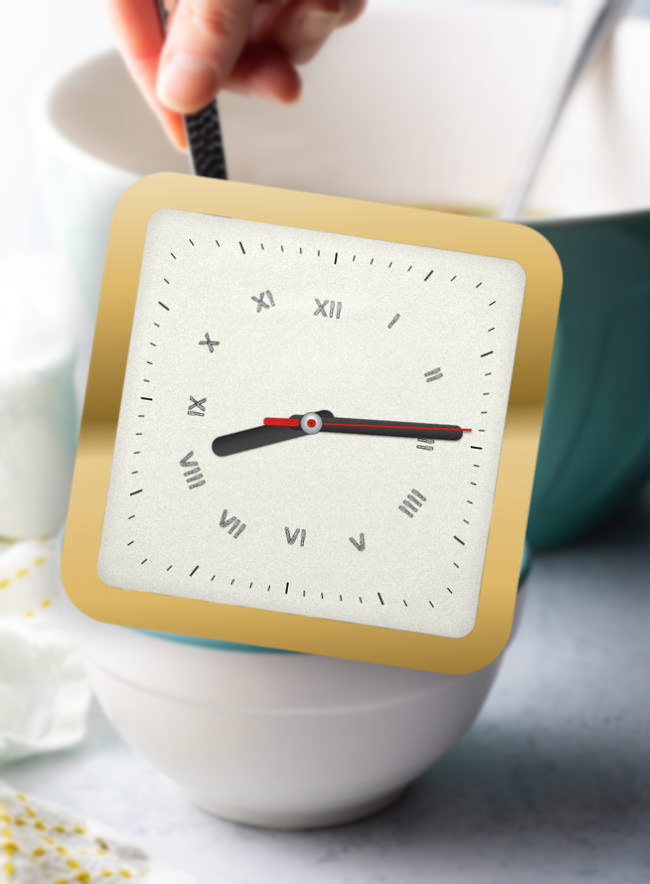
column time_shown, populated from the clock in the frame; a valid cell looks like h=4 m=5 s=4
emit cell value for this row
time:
h=8 m=14 s=14
